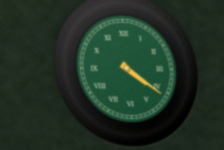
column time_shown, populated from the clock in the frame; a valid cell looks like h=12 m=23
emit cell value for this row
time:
h=4 m=21
